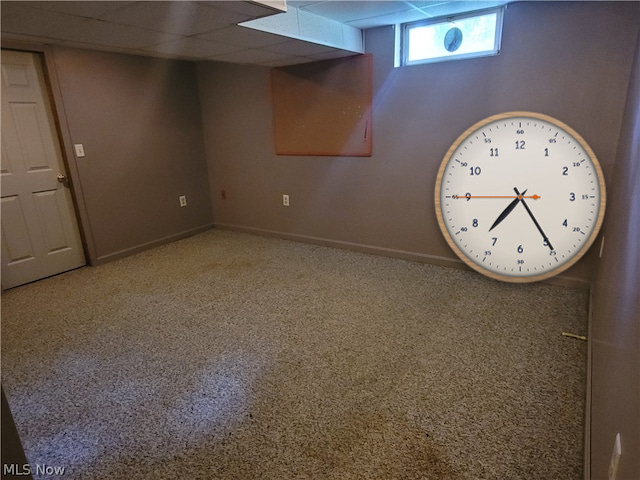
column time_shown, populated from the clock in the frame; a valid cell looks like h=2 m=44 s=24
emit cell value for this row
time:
h=7 m=24 s=45
